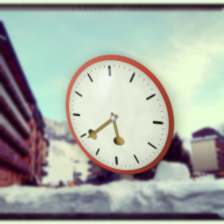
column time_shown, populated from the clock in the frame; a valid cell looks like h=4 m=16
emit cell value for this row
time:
h=5 m=39
